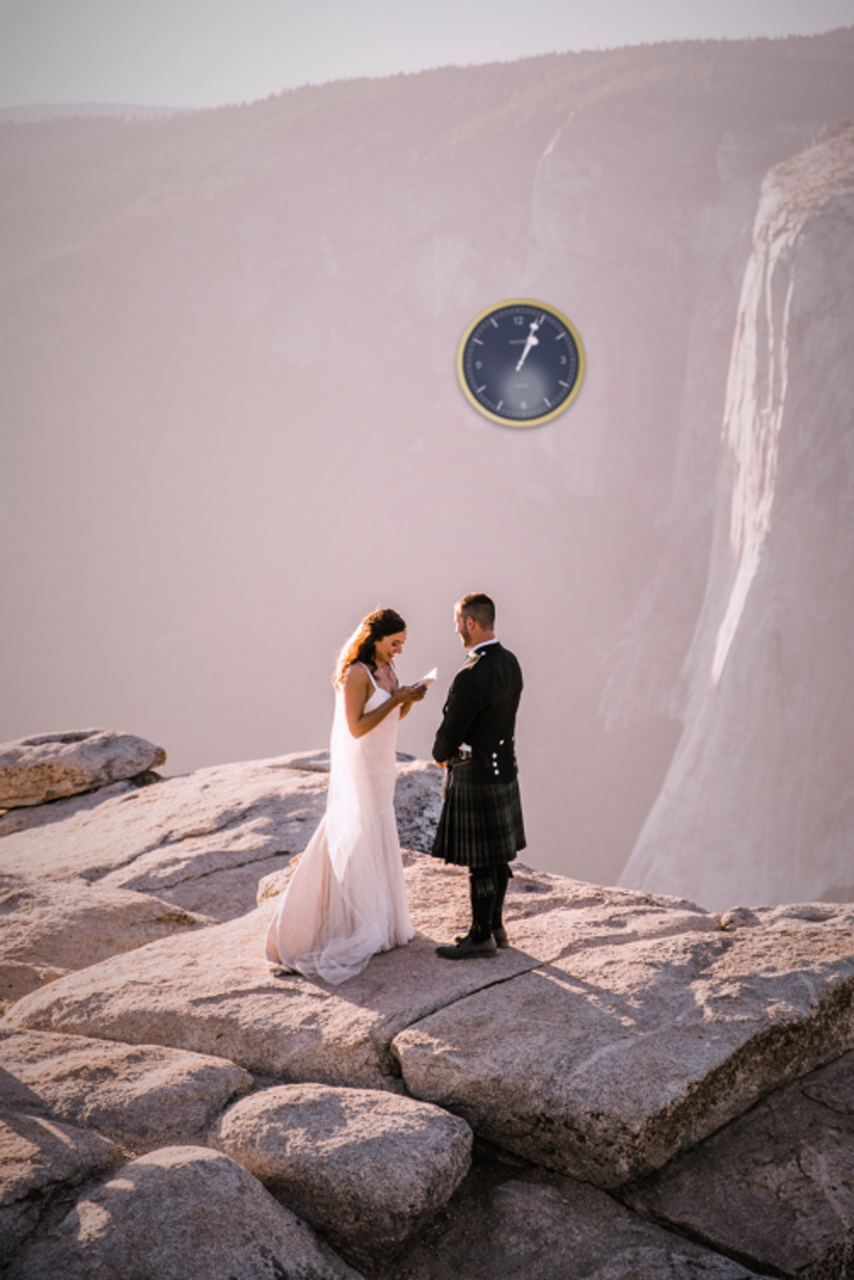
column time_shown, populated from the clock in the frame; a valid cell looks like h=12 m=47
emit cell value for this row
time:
h=1 m=4
